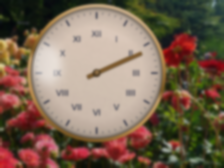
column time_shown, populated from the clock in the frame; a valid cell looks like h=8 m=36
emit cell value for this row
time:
h=2 m=11
